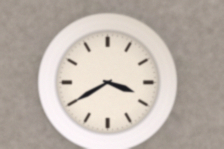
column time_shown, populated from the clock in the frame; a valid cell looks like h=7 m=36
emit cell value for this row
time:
h=3 m=40
